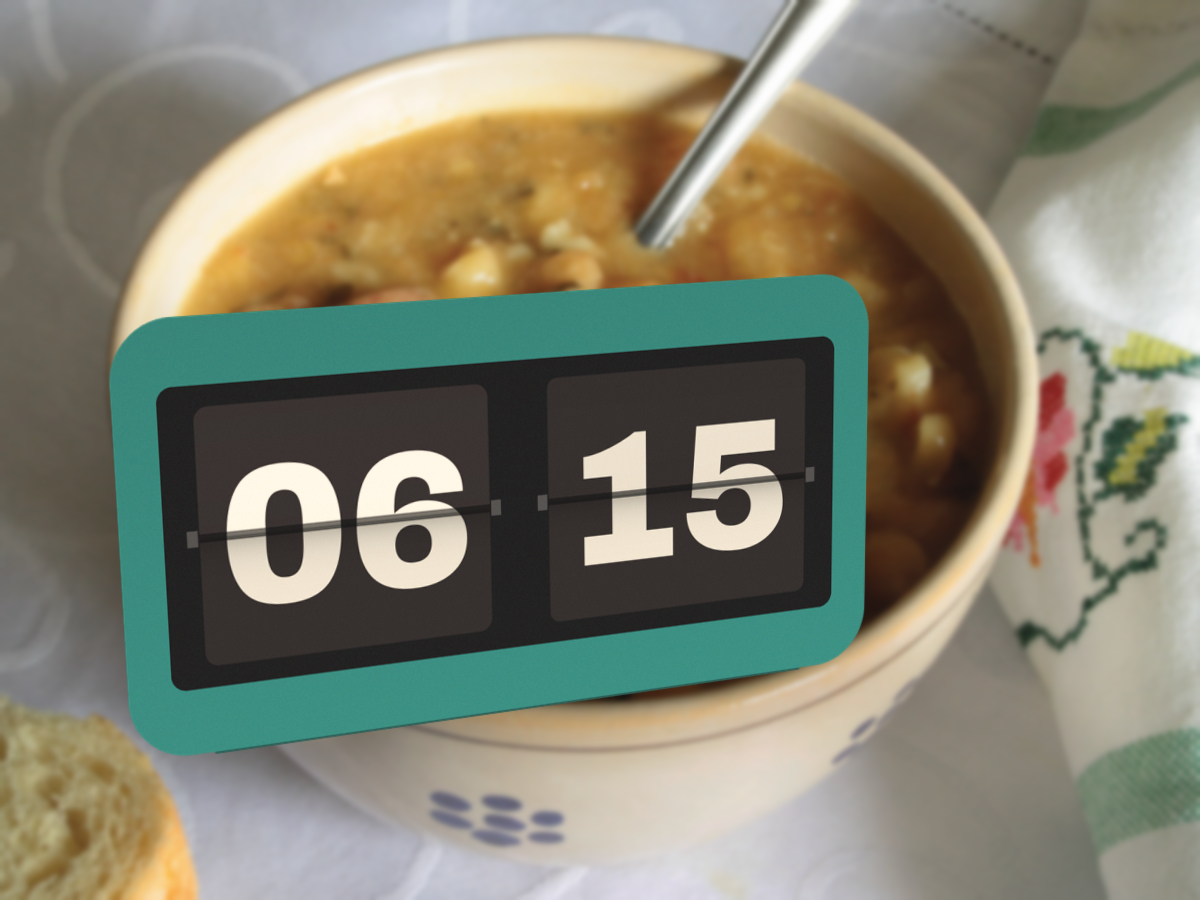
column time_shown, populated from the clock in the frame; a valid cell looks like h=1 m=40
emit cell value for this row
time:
h=6 m=15
